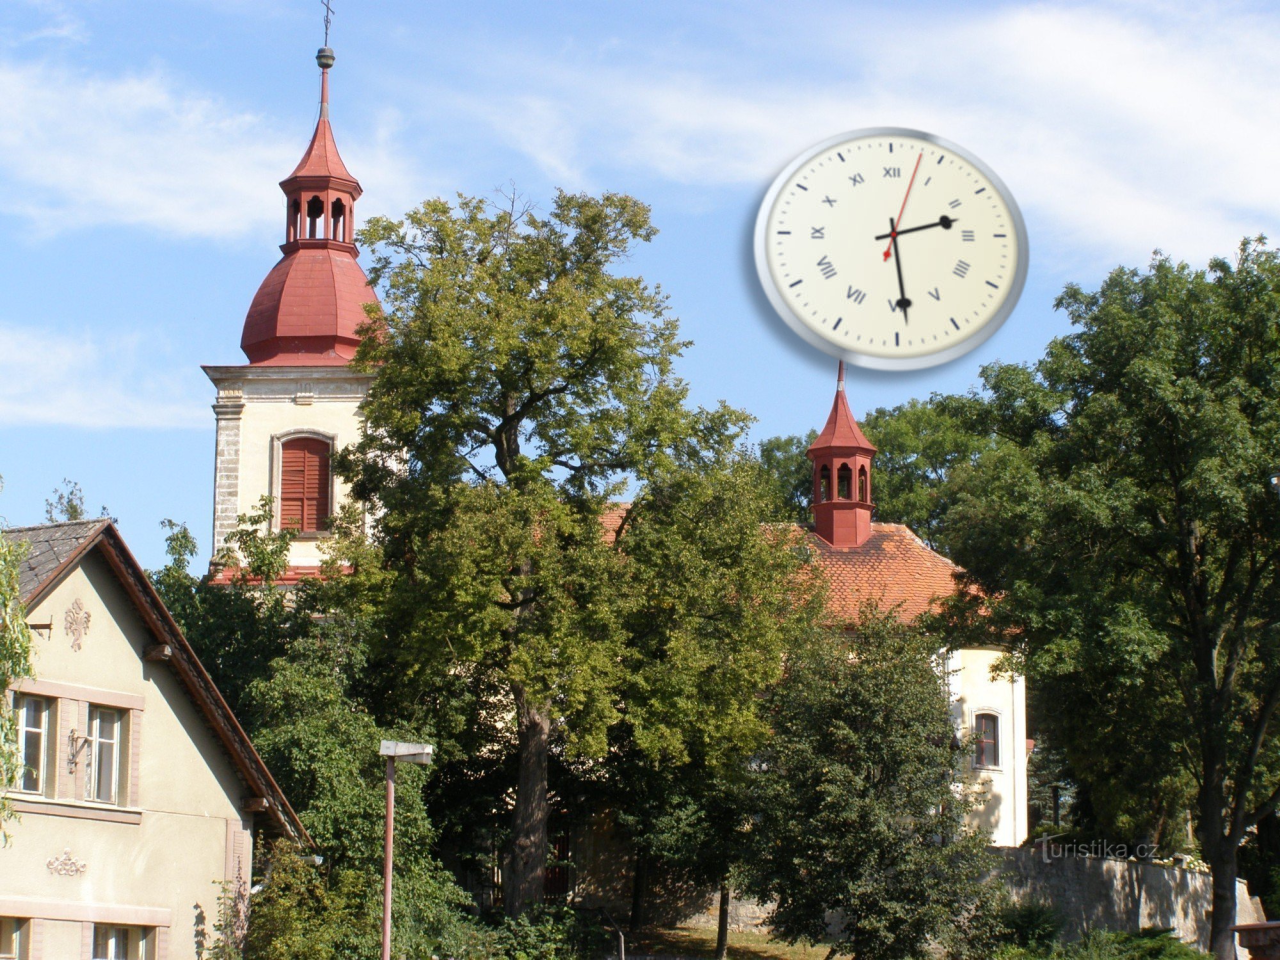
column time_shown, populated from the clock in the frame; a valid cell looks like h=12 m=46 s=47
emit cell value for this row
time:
h=2 m=29 s=3
